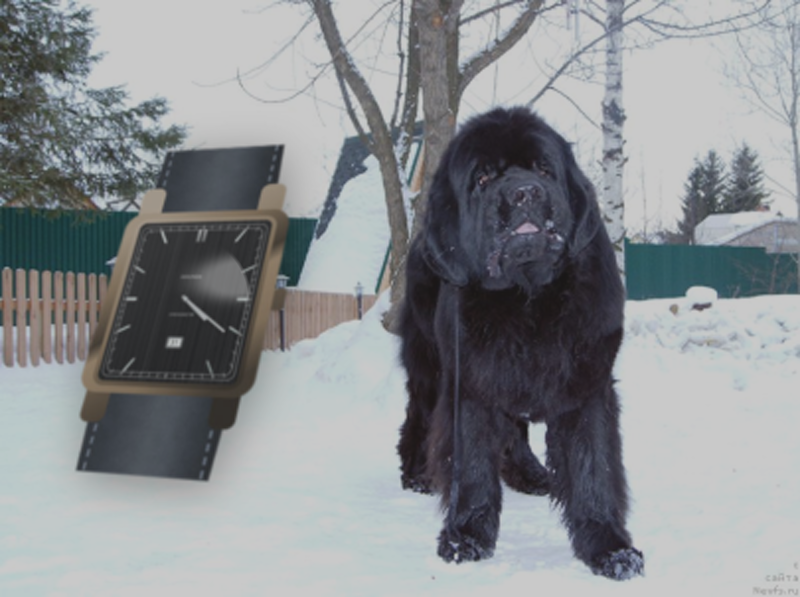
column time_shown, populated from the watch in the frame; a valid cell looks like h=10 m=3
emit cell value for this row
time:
h=4 m=21
